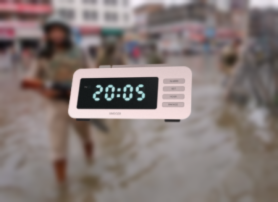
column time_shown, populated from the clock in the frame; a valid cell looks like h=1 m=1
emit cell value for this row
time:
h=20 m=5
